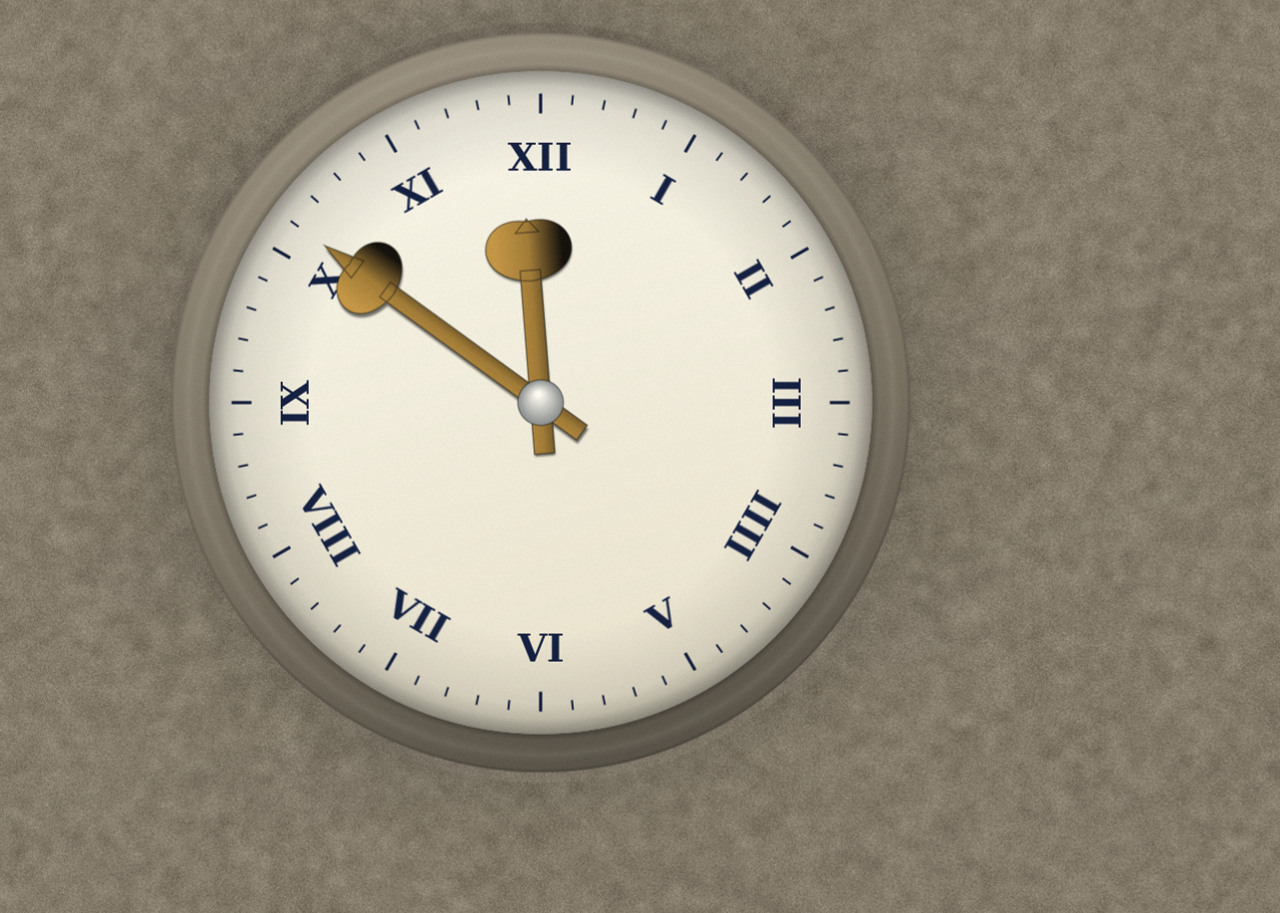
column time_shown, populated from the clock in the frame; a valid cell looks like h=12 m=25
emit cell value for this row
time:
h=11 m=51
